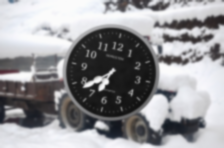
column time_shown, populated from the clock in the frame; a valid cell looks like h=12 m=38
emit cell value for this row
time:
h=6 m=38
